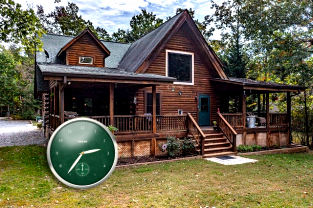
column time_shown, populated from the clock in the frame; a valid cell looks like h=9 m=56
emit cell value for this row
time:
h=2 m=36
